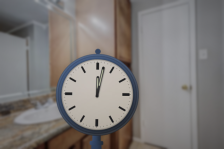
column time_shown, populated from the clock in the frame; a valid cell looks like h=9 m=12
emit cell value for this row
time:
h=12 m=2
